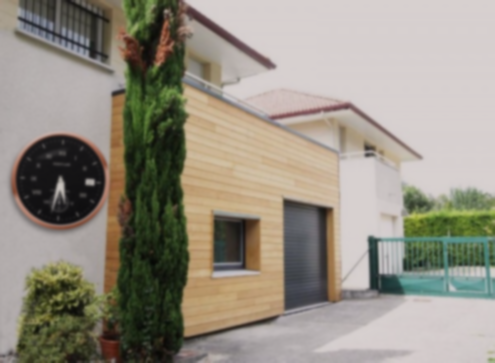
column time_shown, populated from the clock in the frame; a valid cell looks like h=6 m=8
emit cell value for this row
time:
h=5 m=32
